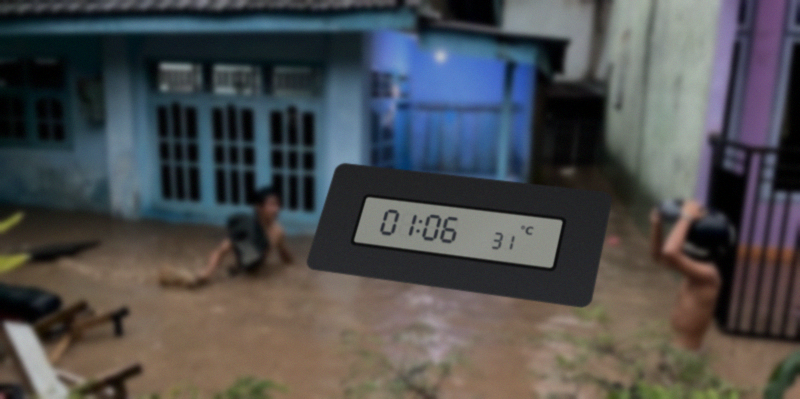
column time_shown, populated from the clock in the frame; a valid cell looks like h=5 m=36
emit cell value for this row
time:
h=1 m=6
